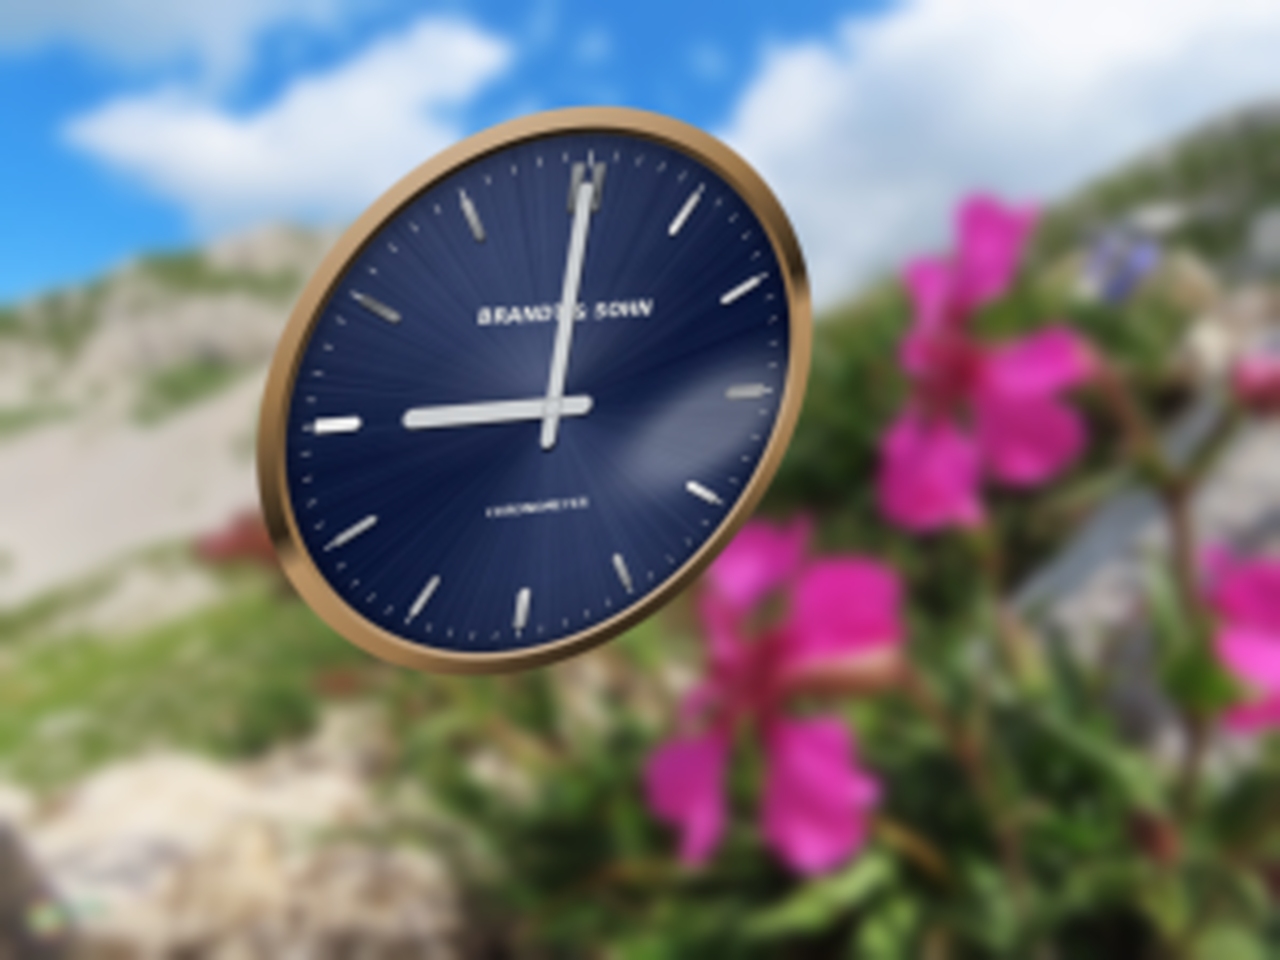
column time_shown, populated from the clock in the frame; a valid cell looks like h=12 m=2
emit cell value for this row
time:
h=9 m=0
